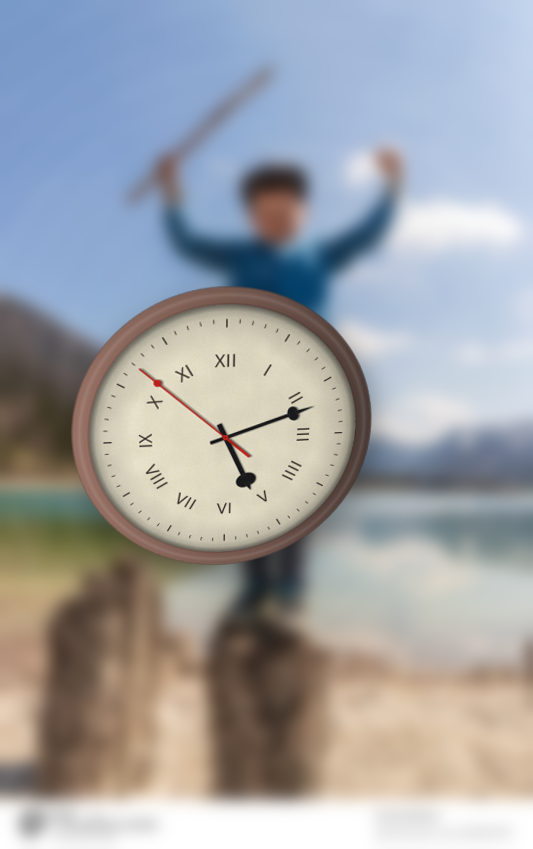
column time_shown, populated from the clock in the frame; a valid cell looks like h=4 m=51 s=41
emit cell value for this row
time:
h=5 m=11 s=52
